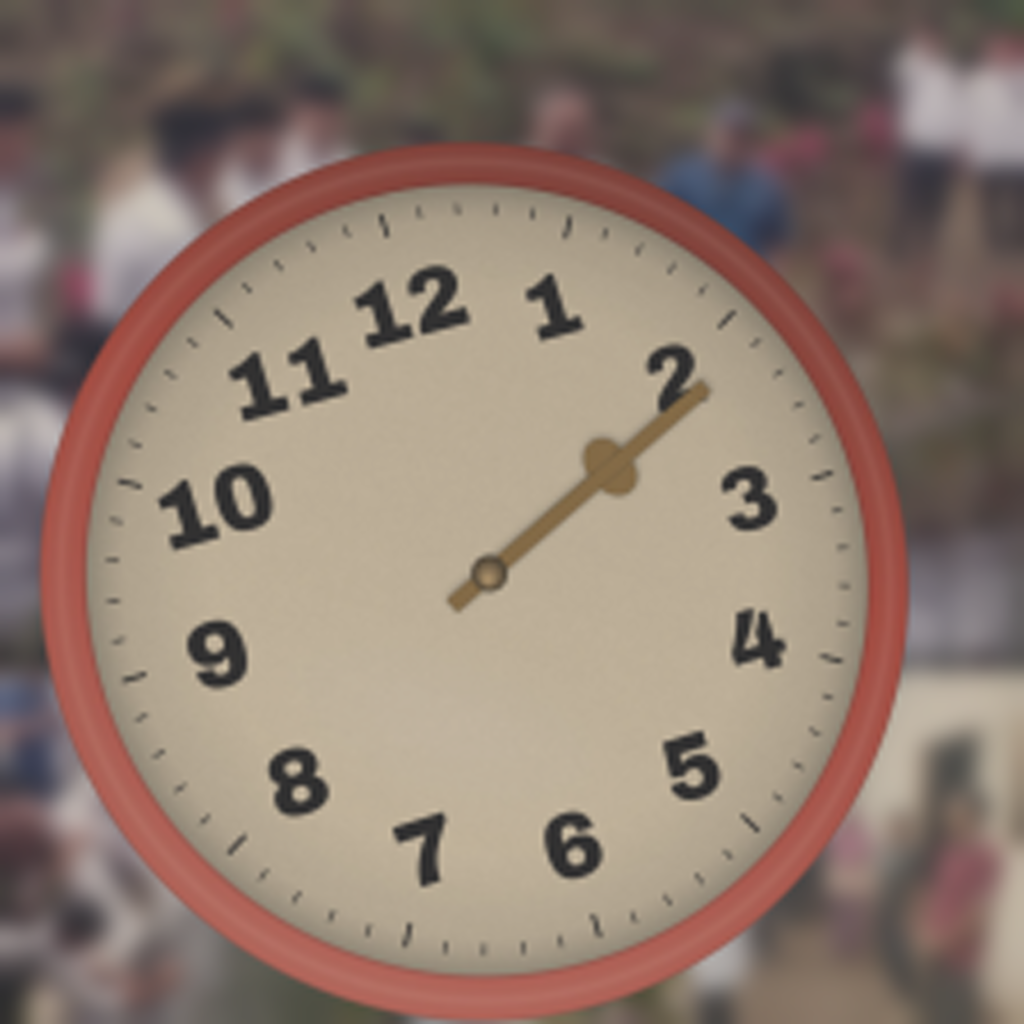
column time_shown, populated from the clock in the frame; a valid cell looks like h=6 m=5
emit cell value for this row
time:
h=2 m=11
